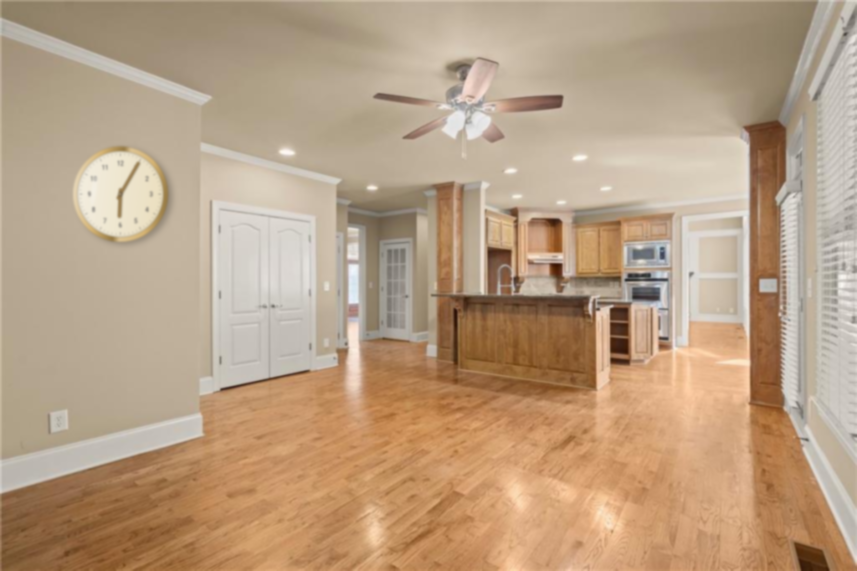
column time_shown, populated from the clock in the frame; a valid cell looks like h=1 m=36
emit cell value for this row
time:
h=6 m=5
